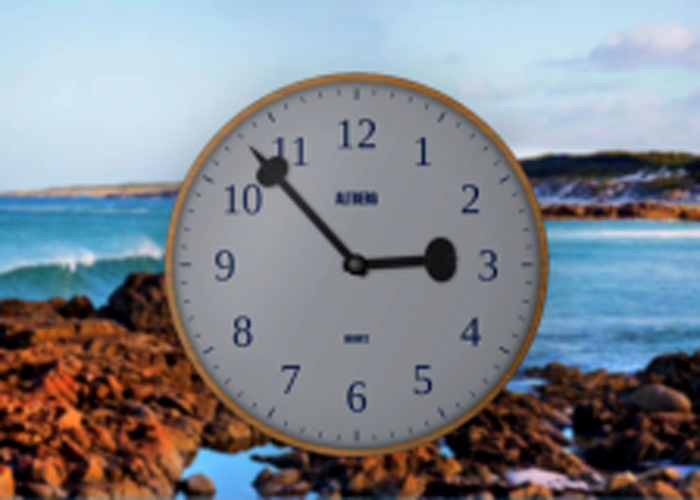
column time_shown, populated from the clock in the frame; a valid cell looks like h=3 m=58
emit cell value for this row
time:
h=2 m=53
